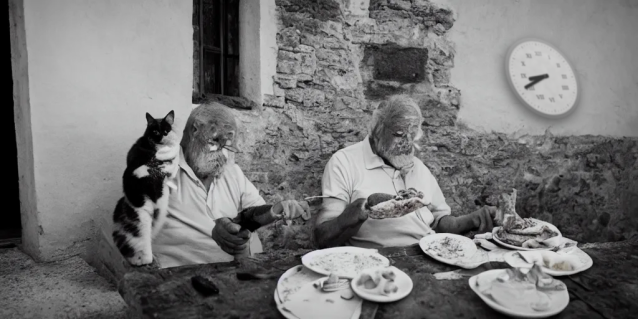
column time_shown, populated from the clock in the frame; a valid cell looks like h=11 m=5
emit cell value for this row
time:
h=8 m=41
